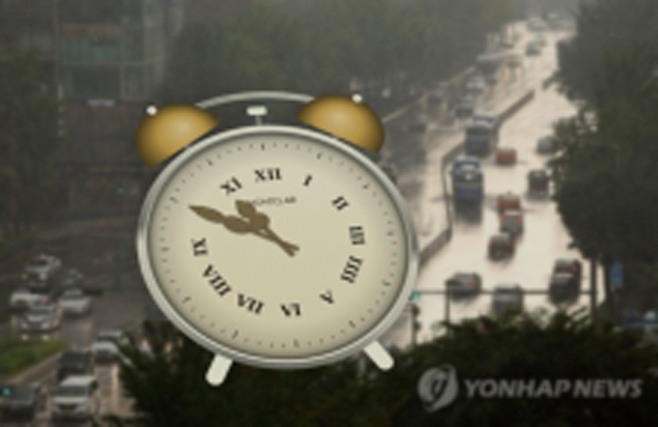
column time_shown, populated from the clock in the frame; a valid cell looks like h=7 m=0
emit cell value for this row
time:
h=10 m=50
